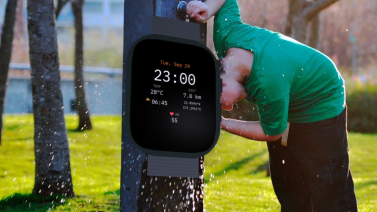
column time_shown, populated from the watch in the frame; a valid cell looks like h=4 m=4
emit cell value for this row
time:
h=23 m=0
